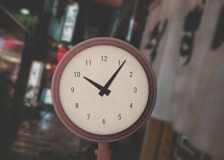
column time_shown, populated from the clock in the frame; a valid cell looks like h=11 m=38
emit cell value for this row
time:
h=10 m=6
